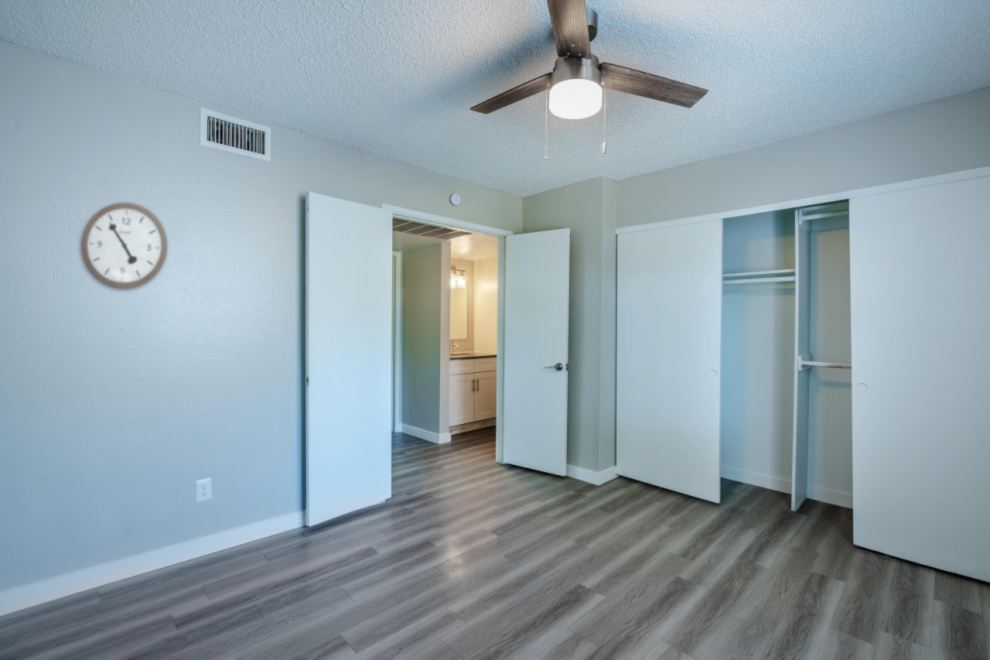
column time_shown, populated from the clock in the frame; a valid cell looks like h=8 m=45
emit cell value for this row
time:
h=4 m=54
